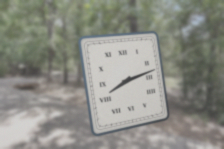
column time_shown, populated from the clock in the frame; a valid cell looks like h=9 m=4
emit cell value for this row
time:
h=8 m=13
